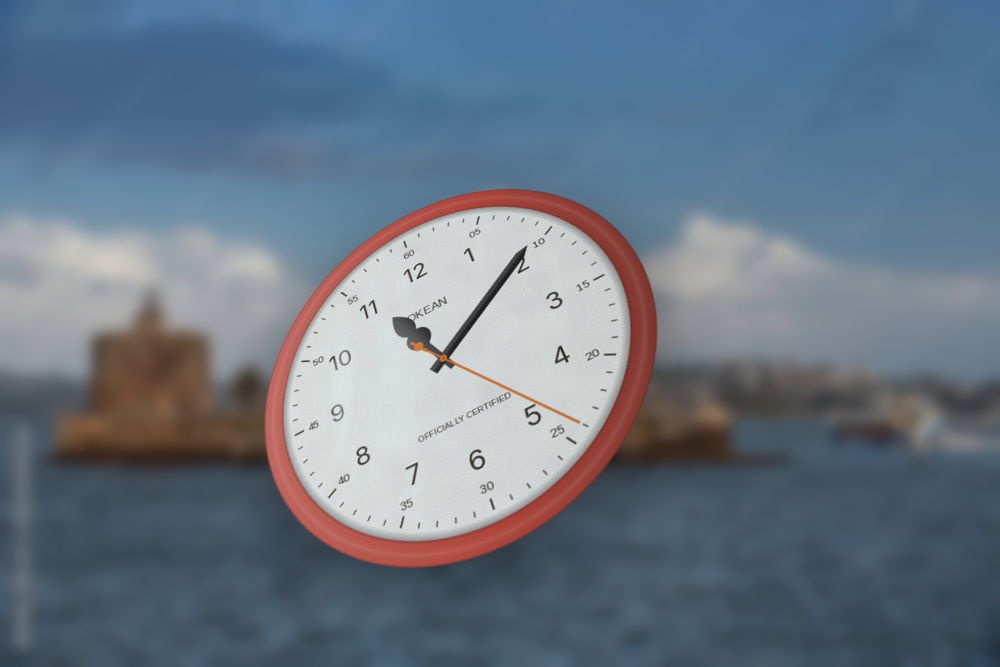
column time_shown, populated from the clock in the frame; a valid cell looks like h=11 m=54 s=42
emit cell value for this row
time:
h=11 m=9 s=24
